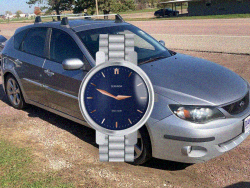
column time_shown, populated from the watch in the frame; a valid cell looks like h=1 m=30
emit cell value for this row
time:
h=2 m=49
